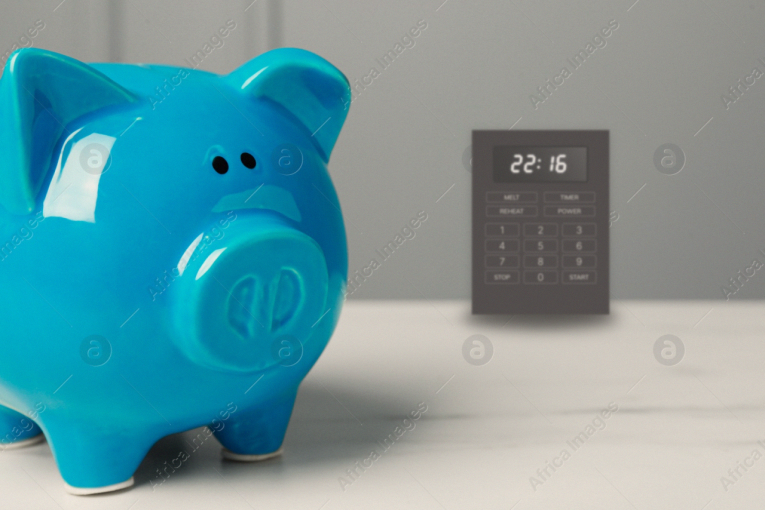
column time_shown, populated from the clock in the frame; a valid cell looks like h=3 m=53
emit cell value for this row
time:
h=22 m=16
